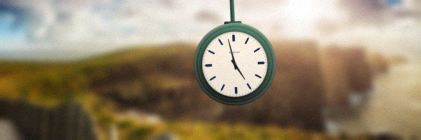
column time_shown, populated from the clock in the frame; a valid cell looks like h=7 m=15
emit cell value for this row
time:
h=4 m=58
